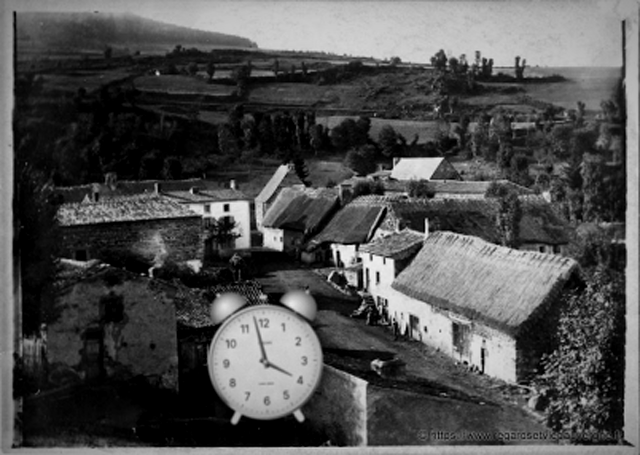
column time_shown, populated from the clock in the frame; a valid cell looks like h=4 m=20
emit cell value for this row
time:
h=3 m=58
